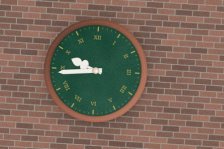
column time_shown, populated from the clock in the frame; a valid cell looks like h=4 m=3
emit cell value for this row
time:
h=9 m=44
